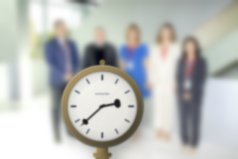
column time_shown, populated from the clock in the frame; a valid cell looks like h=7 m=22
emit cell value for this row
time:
h=2 m=38
